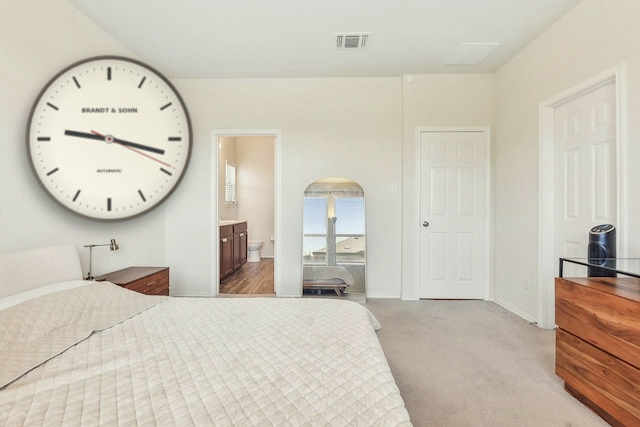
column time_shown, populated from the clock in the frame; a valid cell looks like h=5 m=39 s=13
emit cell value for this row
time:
h=9 m=17 s=19
